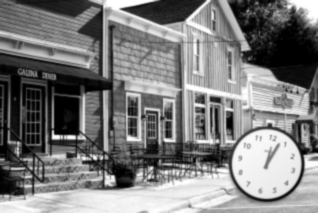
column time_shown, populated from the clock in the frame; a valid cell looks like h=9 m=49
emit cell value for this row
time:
h=12 m=3
